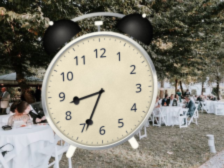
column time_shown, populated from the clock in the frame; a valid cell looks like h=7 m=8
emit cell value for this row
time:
h=8 m=34
